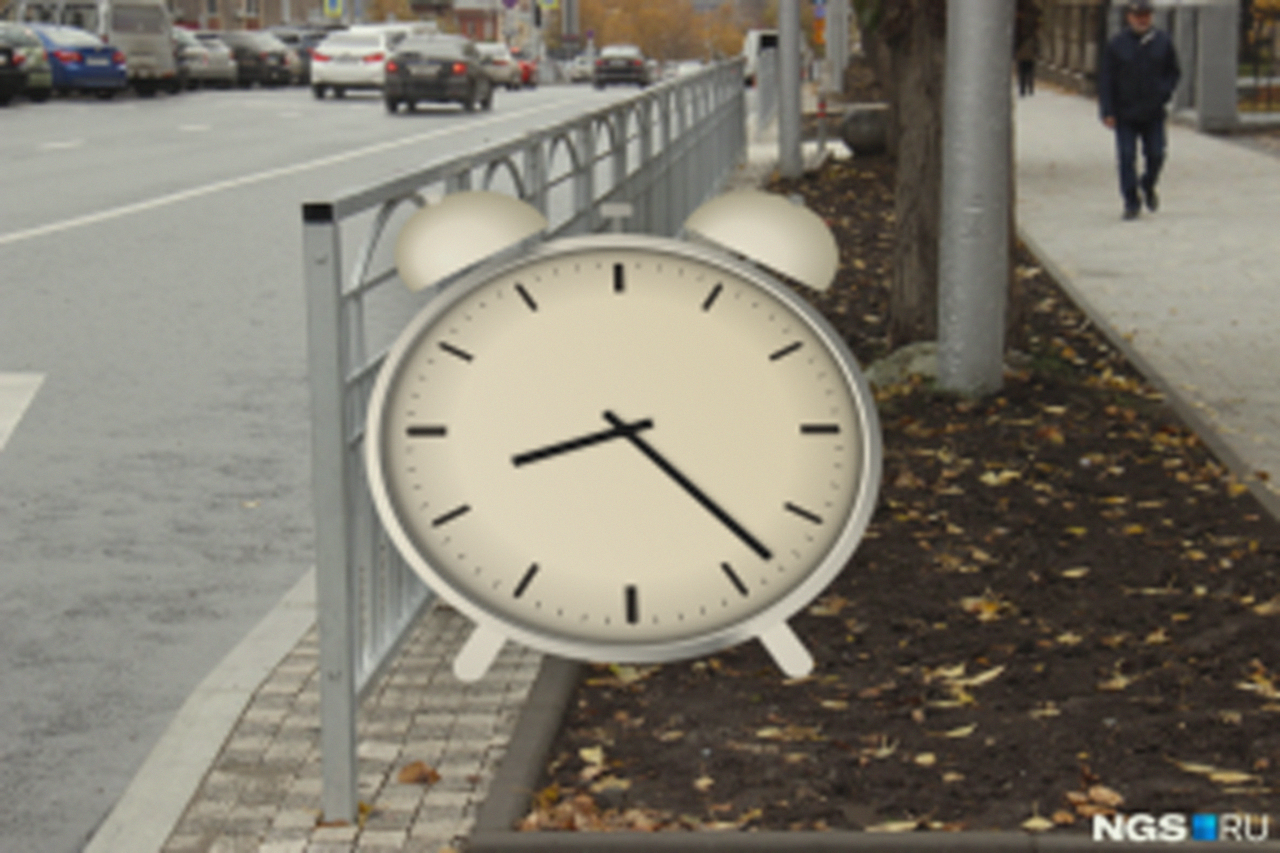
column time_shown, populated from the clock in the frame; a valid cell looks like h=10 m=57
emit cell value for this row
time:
h=8 m=23
